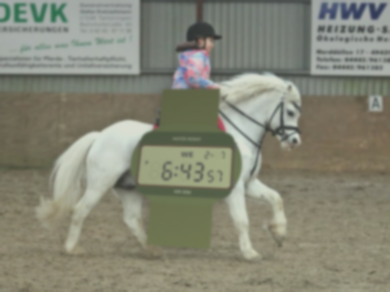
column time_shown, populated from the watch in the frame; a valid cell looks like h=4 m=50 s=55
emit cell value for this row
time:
h=6 m=43 s=57
